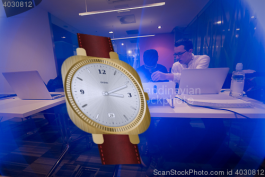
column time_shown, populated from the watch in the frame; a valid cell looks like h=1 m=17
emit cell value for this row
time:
h=3 m=11
